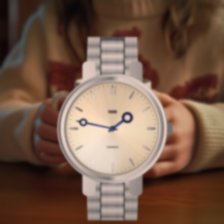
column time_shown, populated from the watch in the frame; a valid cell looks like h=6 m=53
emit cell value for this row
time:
h=1 m=47
